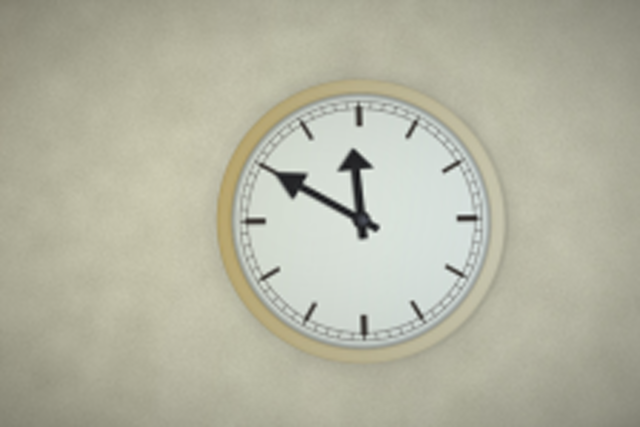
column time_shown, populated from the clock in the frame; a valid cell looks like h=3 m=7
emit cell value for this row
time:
h=11 m=50
